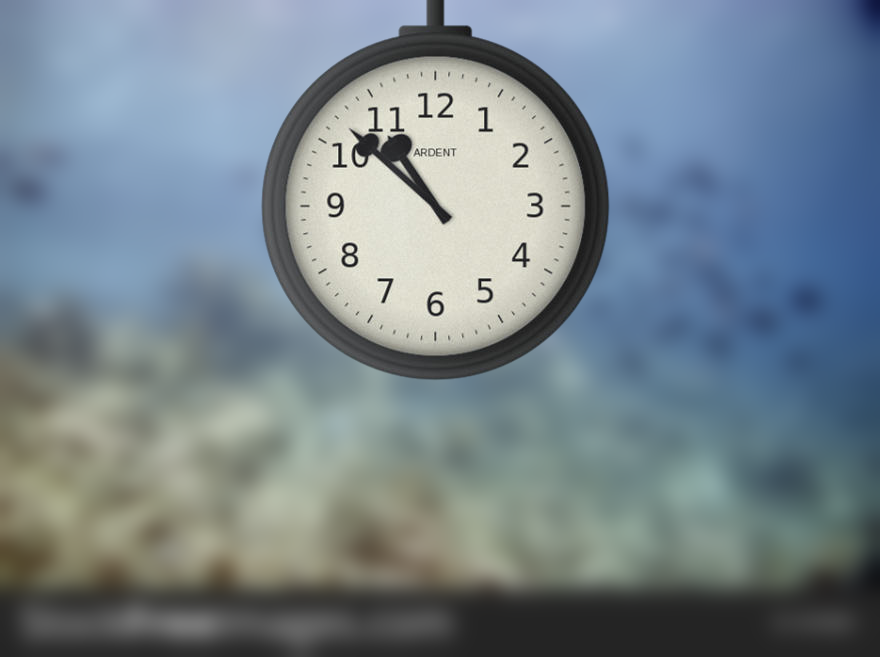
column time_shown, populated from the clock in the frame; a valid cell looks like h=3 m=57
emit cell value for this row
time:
h=10 m=52
